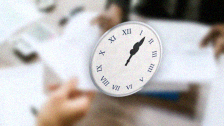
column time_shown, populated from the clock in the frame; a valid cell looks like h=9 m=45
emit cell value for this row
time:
h=1 m=7
